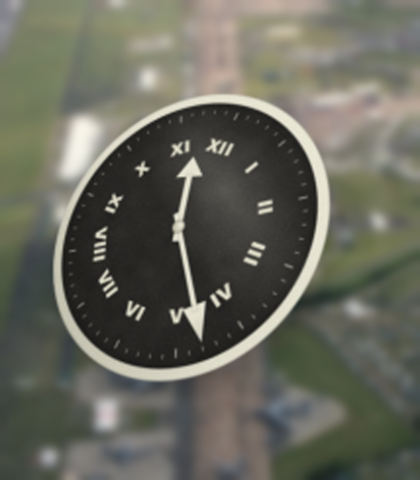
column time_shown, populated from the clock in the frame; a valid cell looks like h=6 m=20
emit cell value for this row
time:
h=11 m=23
